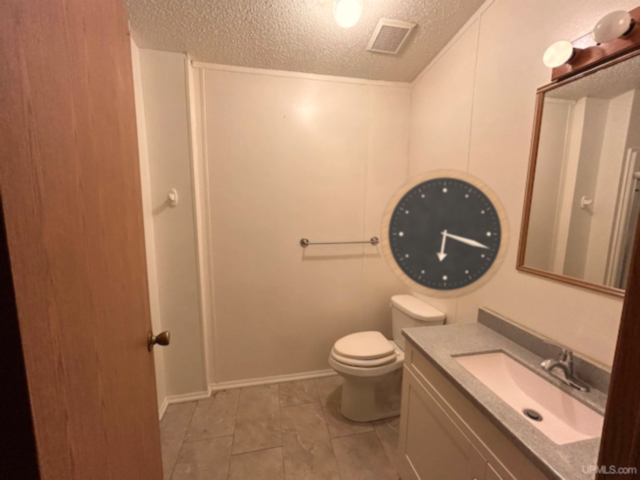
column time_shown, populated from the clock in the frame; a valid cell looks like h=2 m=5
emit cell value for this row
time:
h=6 m=18
